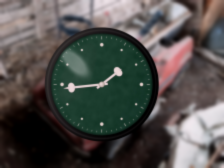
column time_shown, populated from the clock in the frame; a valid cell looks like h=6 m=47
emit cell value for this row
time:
h=1 m=44
